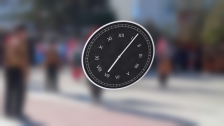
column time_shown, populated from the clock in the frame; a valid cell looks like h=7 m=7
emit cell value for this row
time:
h=7 m=6
